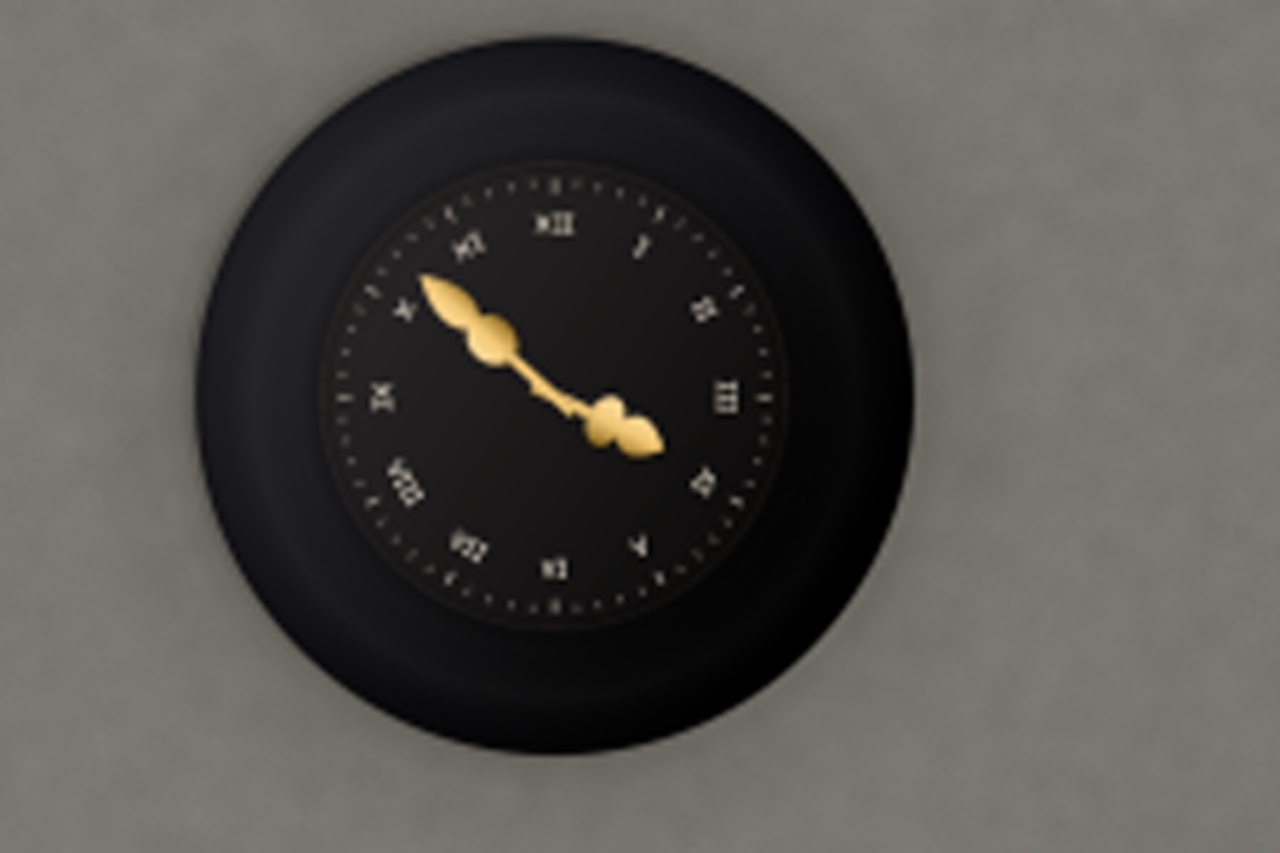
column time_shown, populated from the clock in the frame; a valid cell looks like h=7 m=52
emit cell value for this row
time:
h=3 m=52
